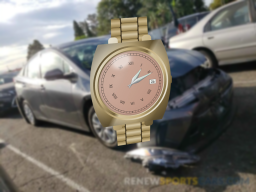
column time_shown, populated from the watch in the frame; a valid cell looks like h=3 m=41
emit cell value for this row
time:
h=1 m=11
